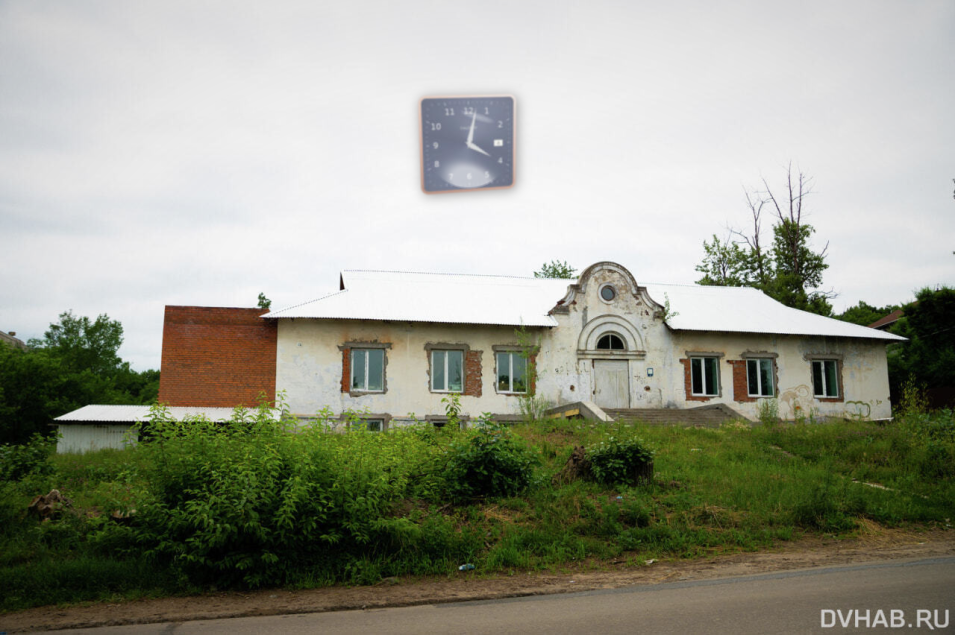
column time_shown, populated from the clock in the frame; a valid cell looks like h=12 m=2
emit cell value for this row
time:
h=4 m=2
